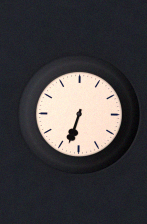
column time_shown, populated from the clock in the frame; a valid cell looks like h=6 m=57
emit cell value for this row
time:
h=6 m=33
